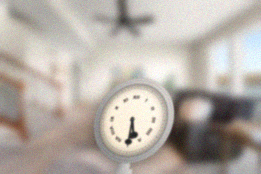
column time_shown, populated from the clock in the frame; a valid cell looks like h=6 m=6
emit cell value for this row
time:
h=5 m=30
